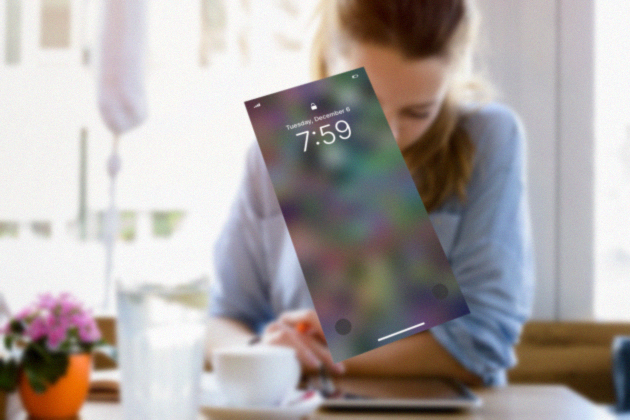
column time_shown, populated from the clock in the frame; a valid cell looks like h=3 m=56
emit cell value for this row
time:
h=7 m=59
